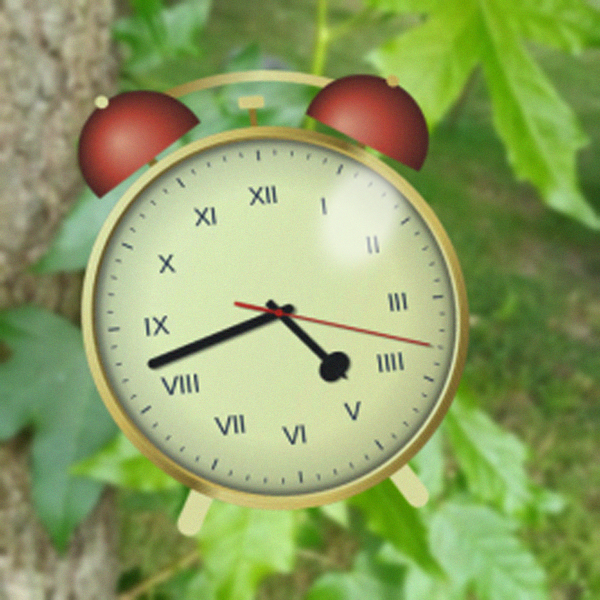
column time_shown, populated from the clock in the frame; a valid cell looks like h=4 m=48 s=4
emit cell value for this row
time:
h=4 m=42 s=18
